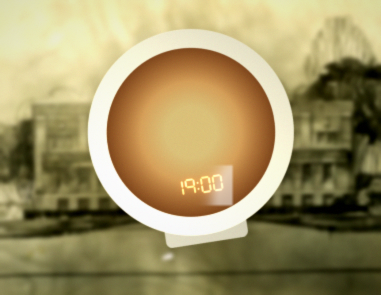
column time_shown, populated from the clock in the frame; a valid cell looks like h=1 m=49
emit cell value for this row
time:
h=19 m=0
